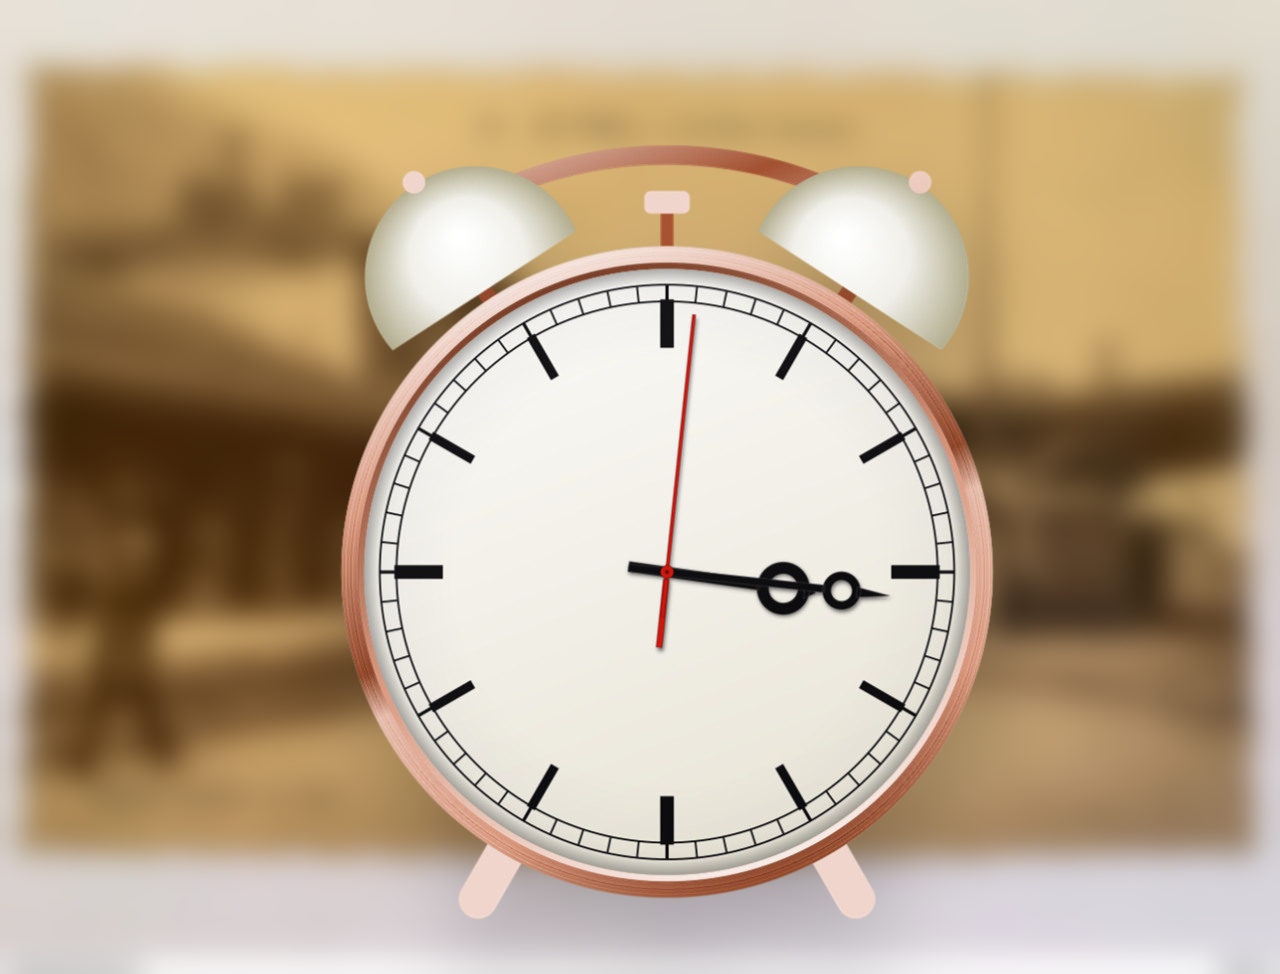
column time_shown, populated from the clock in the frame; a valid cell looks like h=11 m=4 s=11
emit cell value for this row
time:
h=3 m=16 s=1
